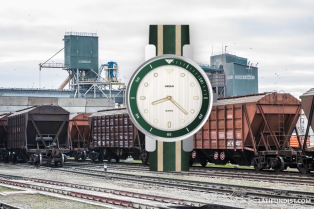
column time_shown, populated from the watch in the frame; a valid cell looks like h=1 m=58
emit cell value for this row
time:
h=8 m=22
